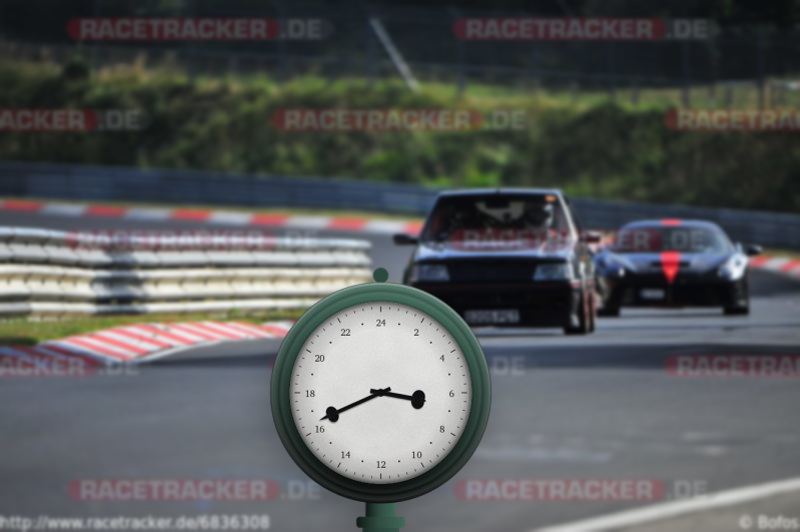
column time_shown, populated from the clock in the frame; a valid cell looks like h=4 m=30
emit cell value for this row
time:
h=6 m=41
